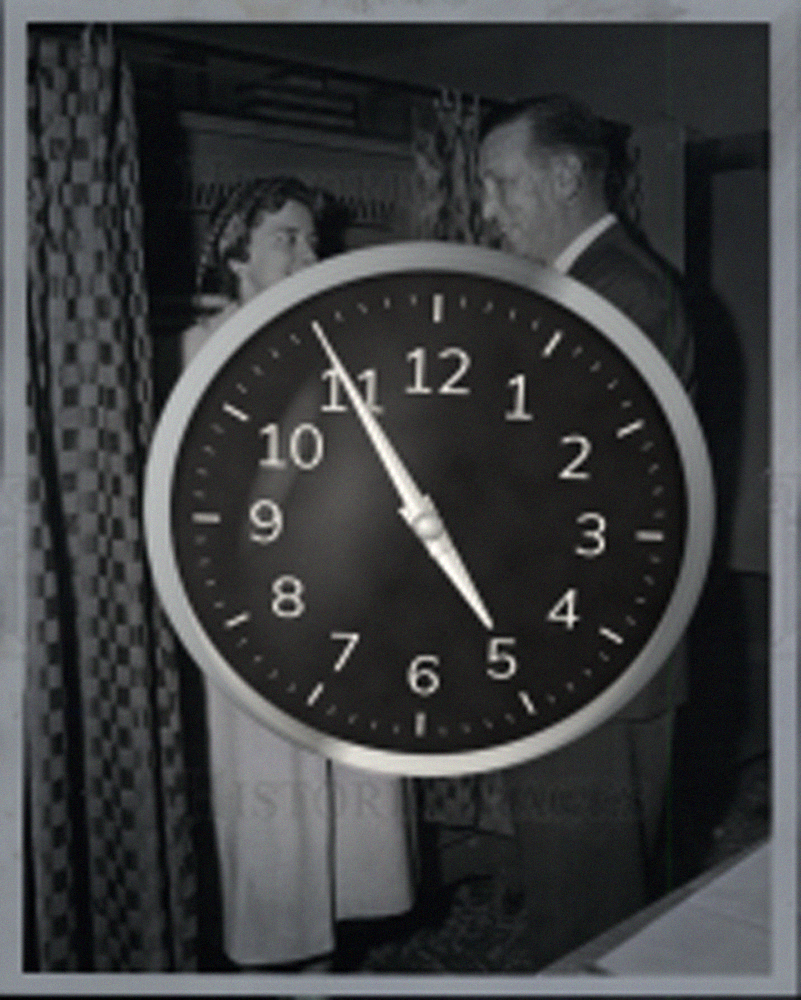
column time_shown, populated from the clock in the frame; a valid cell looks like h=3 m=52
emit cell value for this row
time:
h=4 m=55
